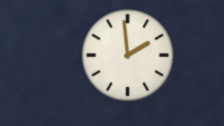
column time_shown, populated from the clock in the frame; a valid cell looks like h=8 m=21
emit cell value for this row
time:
h=1 m=59
